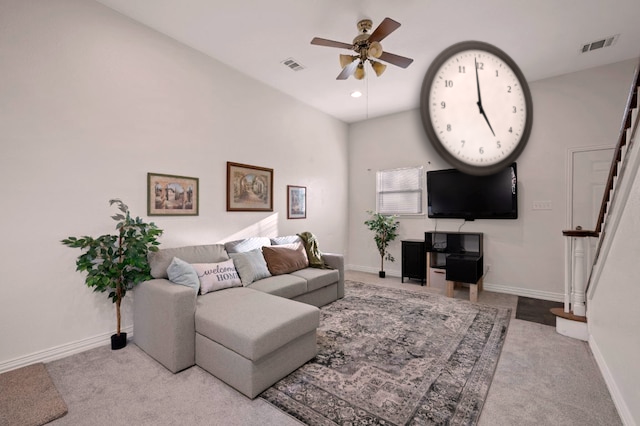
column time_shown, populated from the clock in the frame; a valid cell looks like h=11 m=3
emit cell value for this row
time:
h=4 m=59
